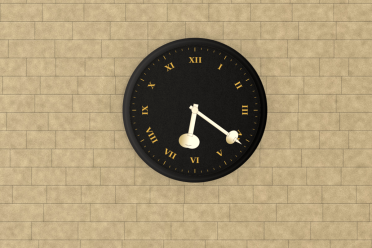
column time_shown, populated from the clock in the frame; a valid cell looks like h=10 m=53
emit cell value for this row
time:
h=6 m=21
